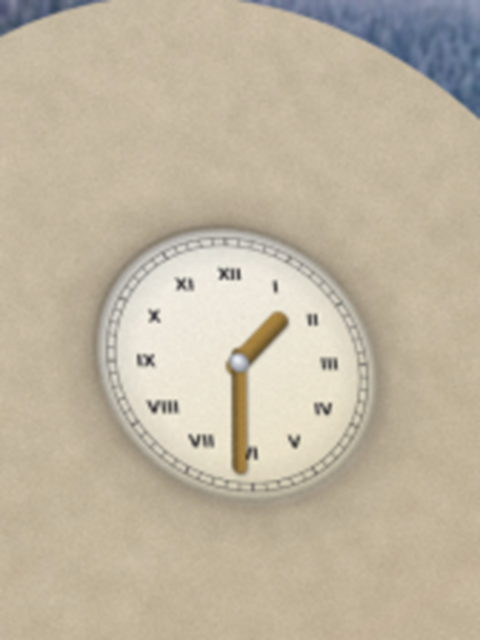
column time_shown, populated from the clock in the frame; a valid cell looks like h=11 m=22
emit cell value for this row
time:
h=1 m=31
